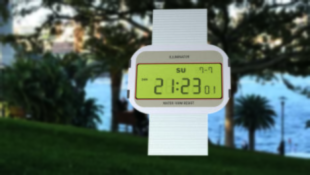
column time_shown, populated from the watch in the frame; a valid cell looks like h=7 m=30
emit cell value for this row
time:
h=21 m=23
